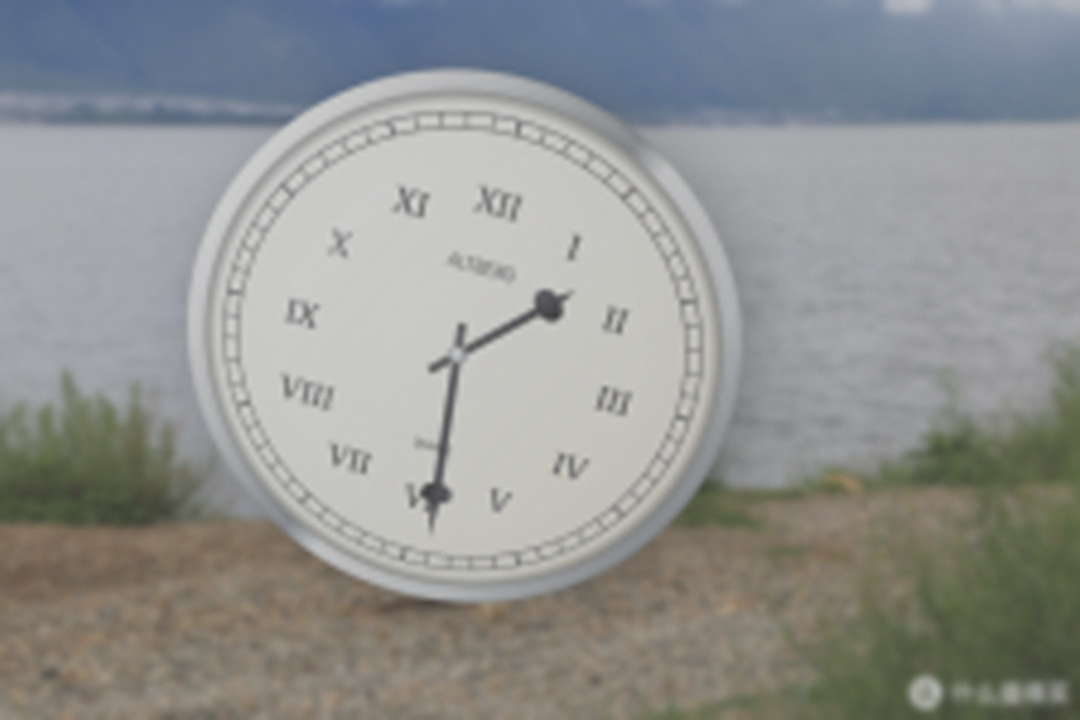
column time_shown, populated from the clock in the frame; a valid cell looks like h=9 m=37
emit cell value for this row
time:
h=1 m=29
